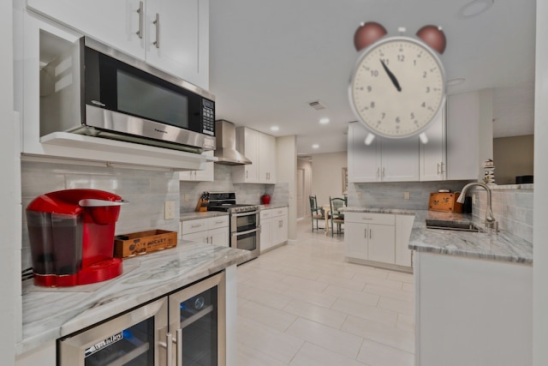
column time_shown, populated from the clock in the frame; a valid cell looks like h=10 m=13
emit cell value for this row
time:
h=10 m=54
